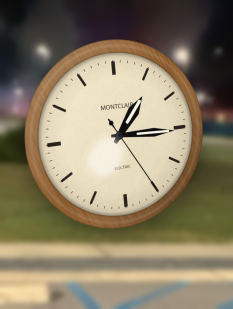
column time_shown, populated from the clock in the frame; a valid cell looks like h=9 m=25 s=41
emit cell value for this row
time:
h=1 m=15 s=25
